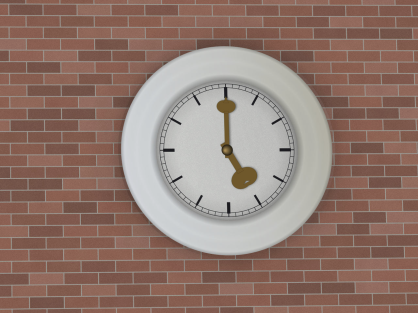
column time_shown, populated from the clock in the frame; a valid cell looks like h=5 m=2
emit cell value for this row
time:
h=5 m=0
